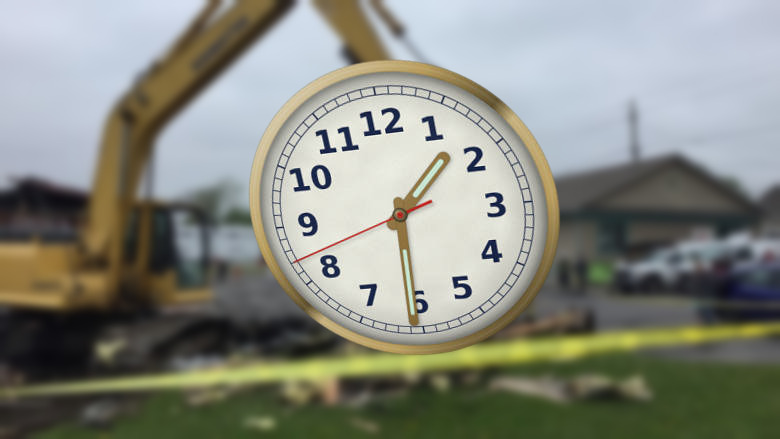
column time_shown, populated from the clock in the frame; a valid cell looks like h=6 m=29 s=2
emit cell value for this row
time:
h=1 m=30 s=42
